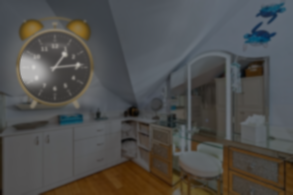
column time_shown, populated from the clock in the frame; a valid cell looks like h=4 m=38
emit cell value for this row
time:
h=1 m=14
